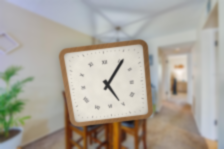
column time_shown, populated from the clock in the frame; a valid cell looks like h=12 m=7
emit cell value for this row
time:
h=5 m=6
